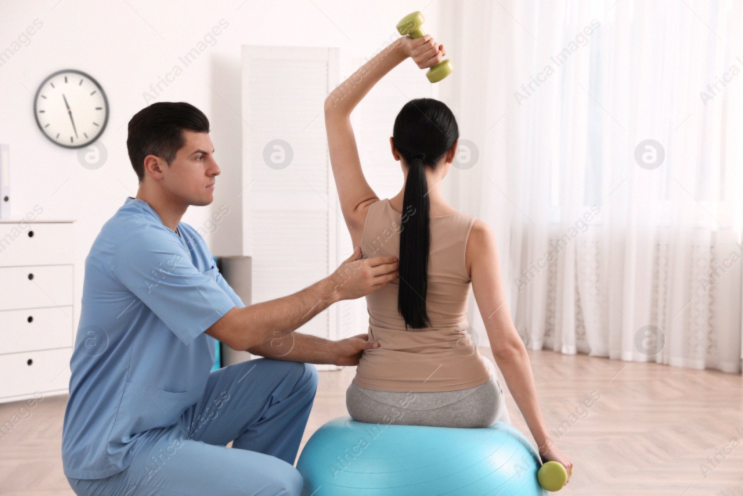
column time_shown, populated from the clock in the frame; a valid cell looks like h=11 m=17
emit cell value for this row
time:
h=11 m=28
